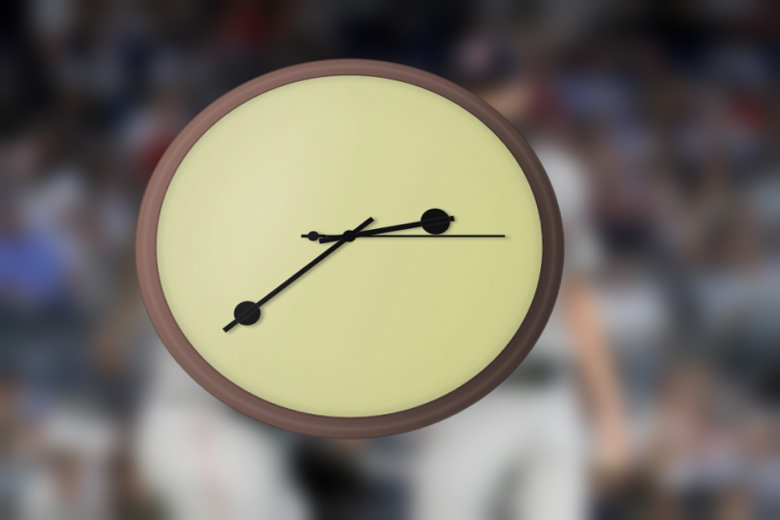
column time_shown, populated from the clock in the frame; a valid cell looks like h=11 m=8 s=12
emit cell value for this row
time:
h=2 m=38 s=15
